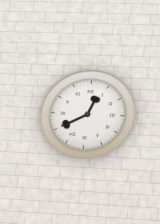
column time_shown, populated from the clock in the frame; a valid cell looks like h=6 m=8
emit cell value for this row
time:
h=12 m=40
